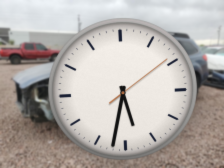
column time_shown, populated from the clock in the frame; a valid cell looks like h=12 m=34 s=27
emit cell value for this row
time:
h=5 m=32 s=9
